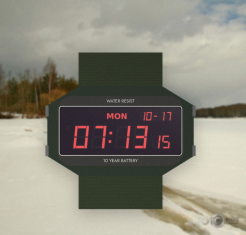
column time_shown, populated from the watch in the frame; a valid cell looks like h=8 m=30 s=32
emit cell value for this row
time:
h=7 m=13 s=15
